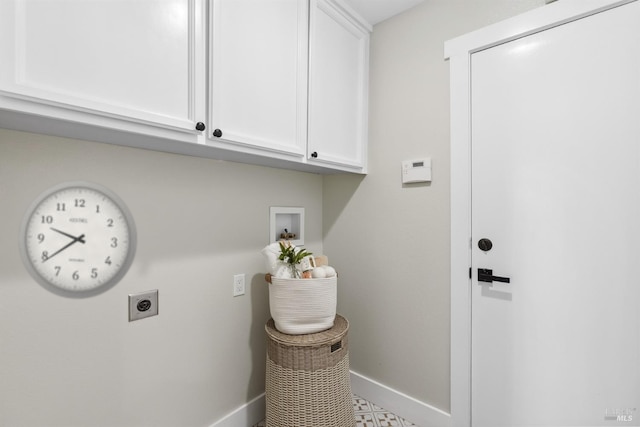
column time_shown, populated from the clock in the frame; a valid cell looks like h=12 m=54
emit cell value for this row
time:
h=9 m=39
